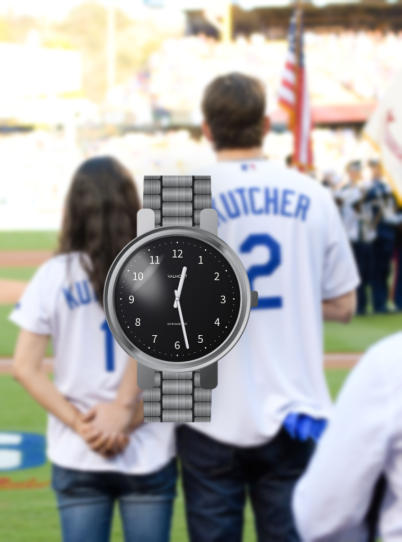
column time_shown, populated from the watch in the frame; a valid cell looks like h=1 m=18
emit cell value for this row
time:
h=12 m=28
